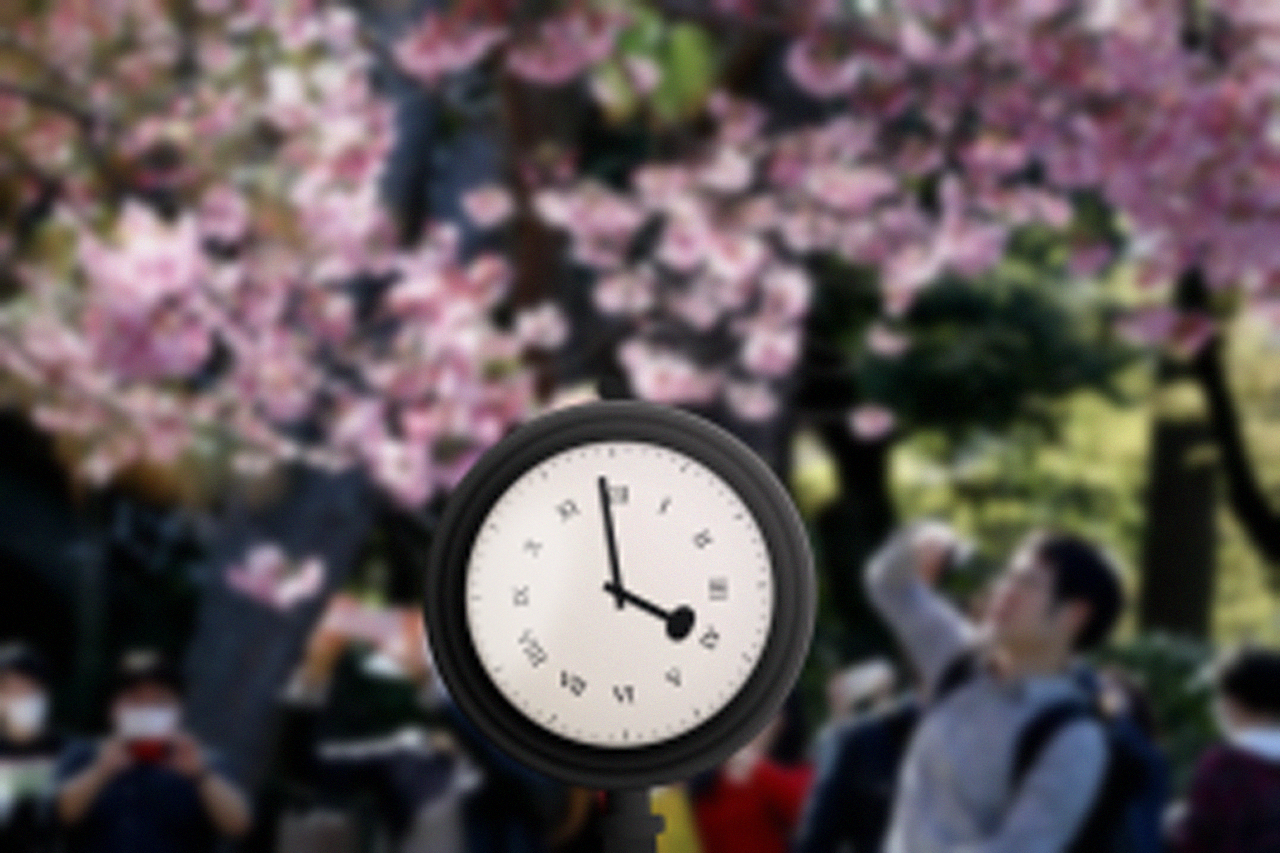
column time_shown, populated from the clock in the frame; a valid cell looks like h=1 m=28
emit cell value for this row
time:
h=3 m=59
